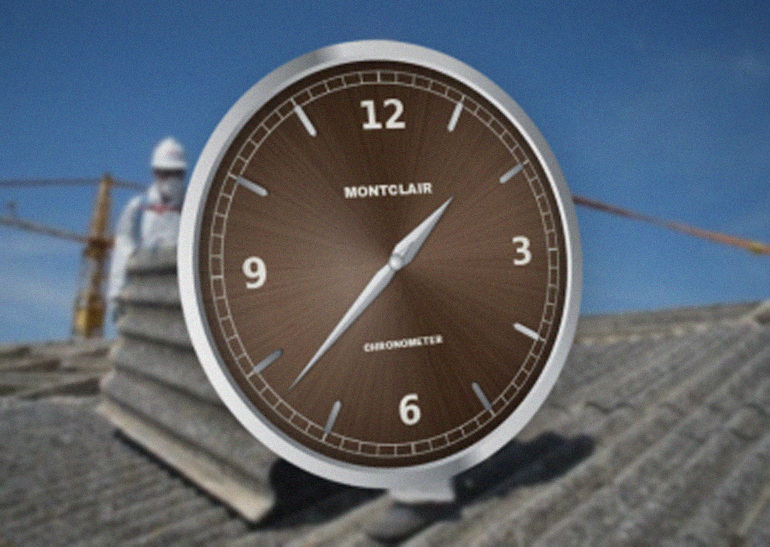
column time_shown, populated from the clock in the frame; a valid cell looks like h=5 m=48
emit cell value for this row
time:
h=1 m=38
